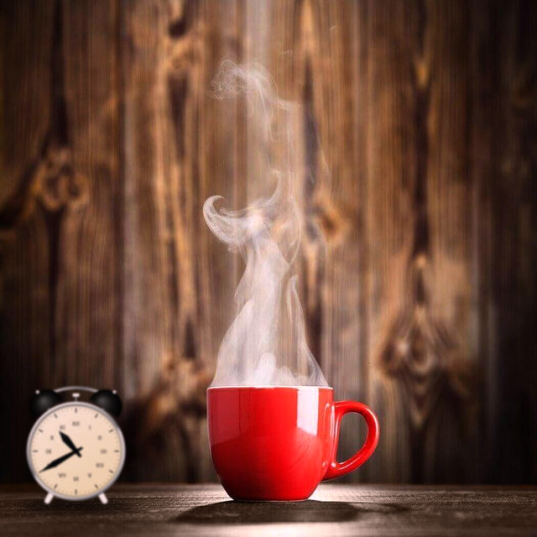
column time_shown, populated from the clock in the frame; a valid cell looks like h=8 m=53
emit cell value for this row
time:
h=10 m=40
